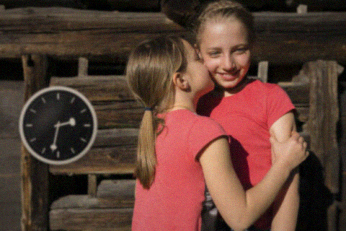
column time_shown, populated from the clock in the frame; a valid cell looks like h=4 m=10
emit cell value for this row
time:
h=2 m=32
